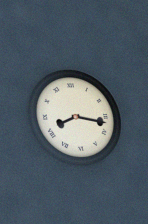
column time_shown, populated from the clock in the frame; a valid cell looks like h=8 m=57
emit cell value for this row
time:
h=8 m=17
